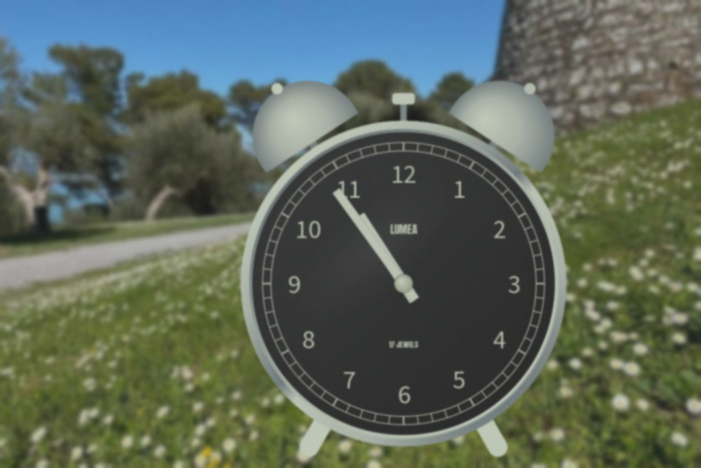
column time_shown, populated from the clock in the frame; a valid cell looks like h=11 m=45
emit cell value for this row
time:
h=10 m=54
